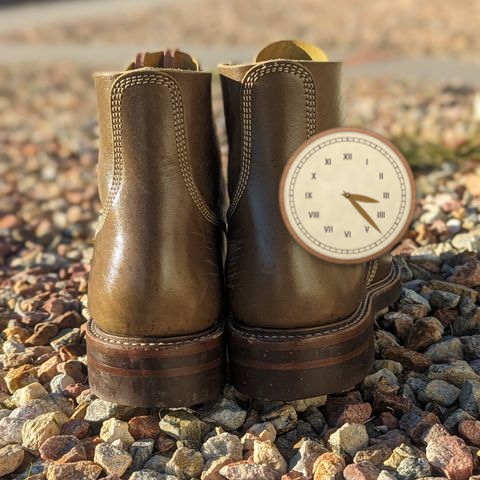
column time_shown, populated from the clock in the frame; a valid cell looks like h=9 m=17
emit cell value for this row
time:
h=3 m=23
